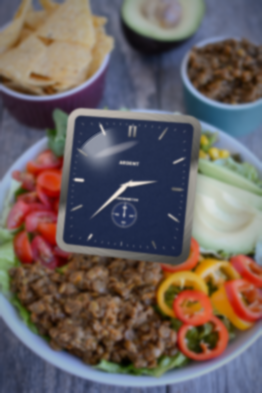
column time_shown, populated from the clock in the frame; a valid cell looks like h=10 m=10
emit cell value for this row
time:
h=2 m=37
